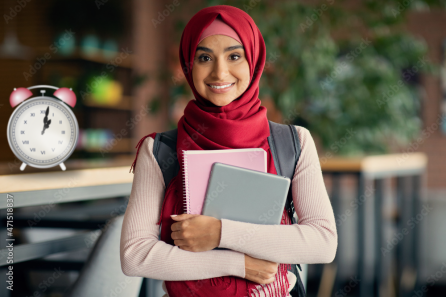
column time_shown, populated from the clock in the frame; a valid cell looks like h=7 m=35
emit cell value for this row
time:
h=1 m=2
